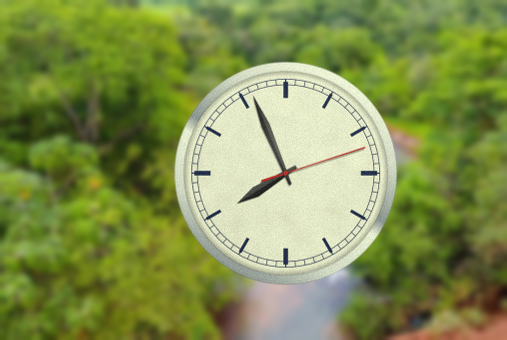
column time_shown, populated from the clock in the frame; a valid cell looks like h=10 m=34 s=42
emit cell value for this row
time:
h=7 m=56 s=12
